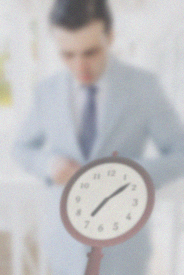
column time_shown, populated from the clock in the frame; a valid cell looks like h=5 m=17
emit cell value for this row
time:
h=7 m=8
